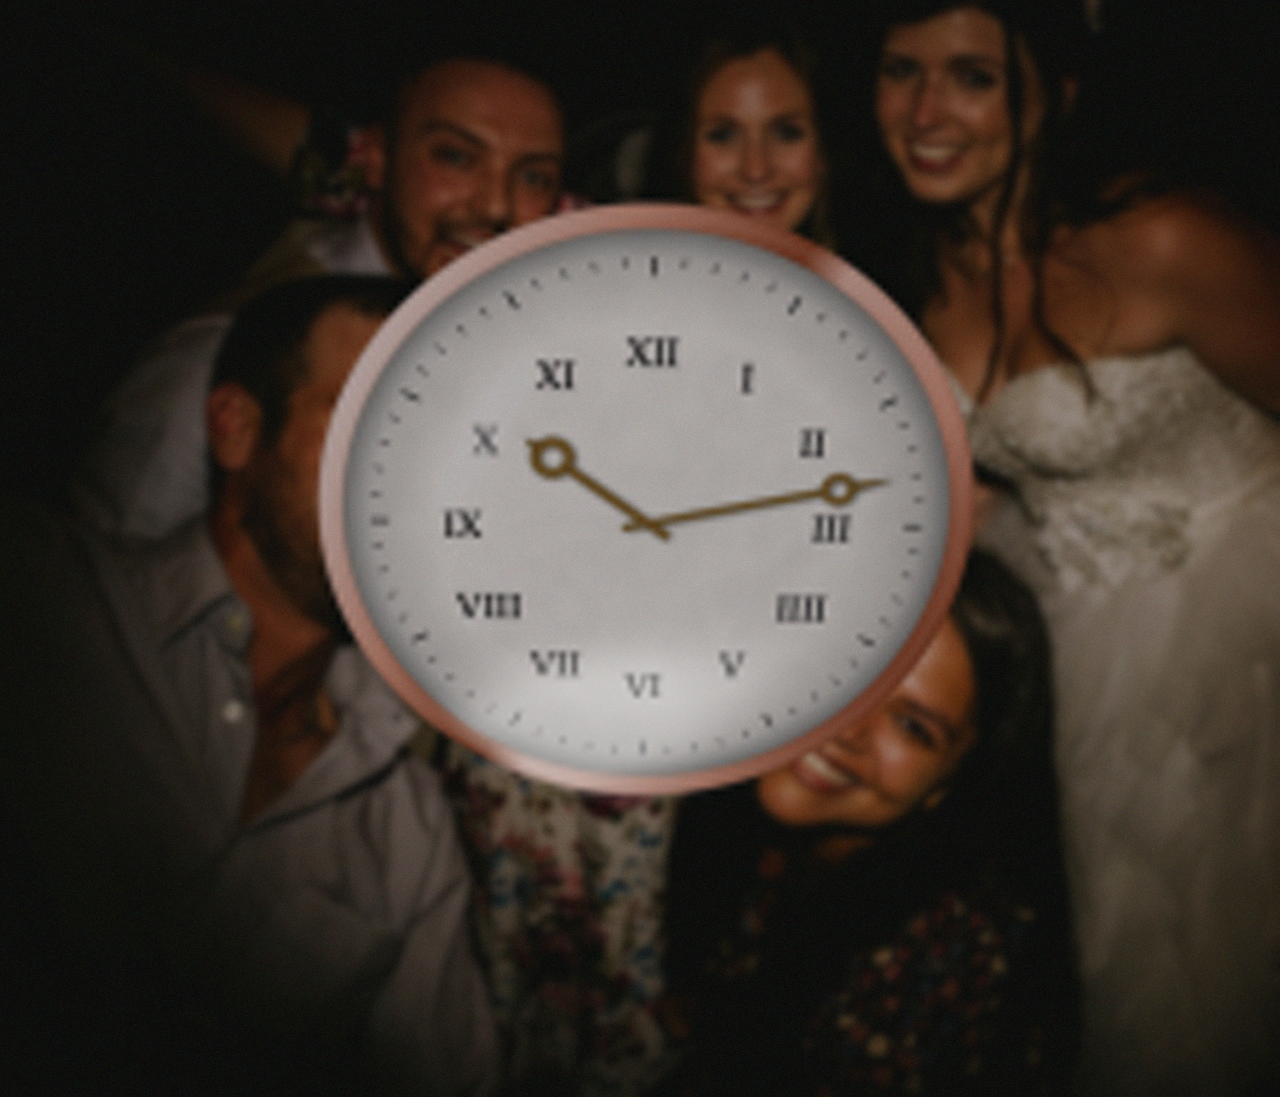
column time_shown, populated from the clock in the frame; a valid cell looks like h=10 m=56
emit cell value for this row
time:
h=10 m=13
